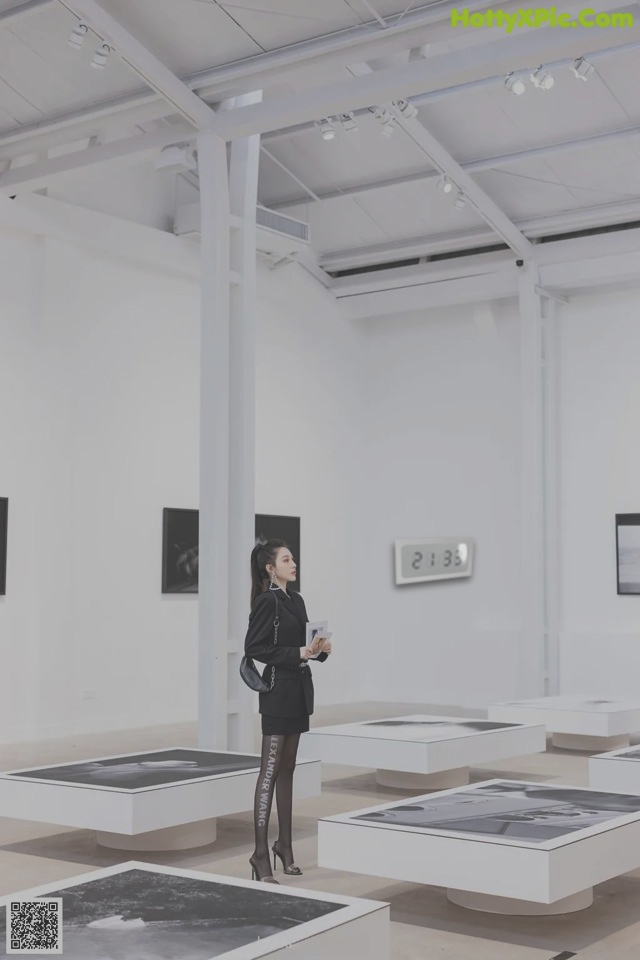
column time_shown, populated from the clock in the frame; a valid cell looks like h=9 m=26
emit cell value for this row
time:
h=21 m=33
